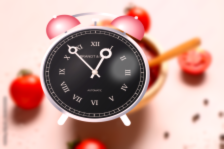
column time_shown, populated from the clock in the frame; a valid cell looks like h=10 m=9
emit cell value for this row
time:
h=12 m=53
